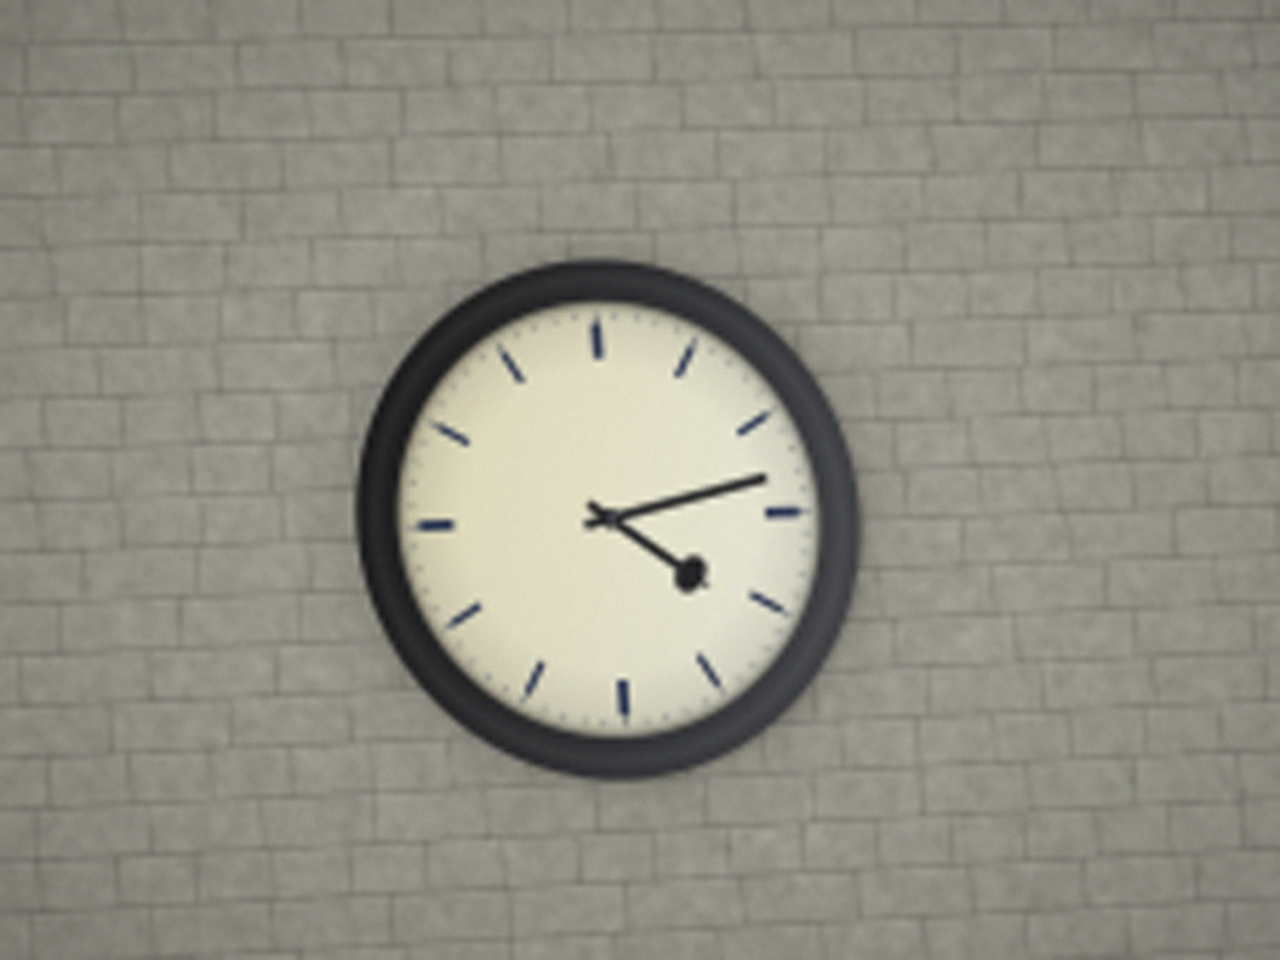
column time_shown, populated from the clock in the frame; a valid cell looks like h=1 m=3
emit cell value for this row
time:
h=4 m=13
